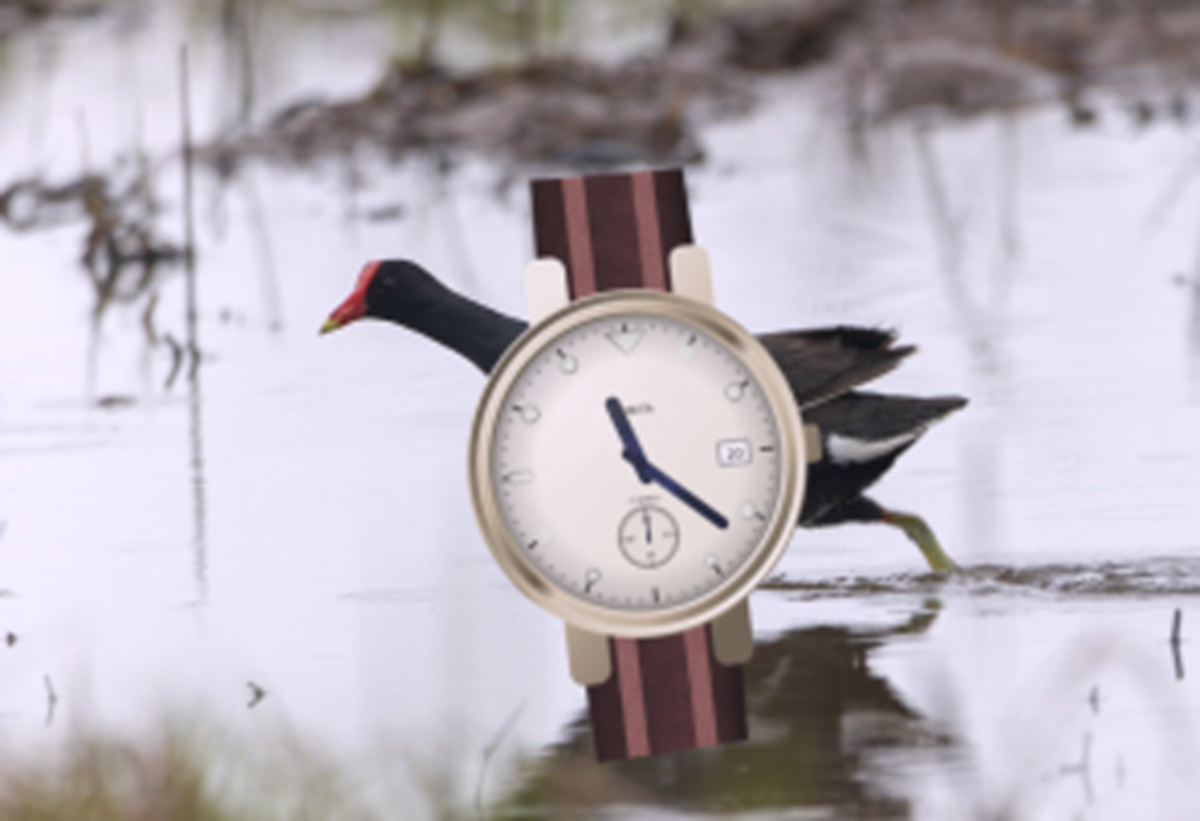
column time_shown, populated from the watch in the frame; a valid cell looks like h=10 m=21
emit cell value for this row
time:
h=11 m=22
